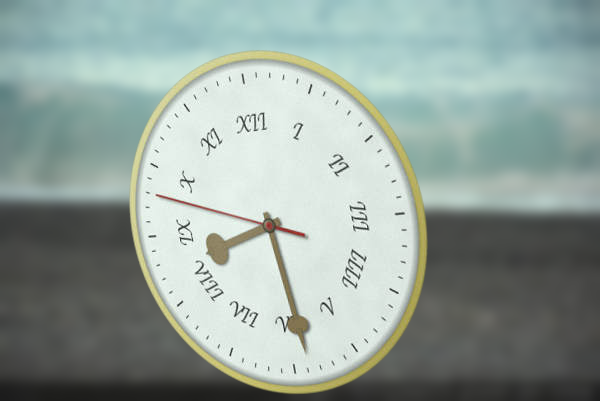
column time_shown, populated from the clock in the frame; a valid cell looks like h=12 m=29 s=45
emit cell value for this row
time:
h=8 m=28 s=48
